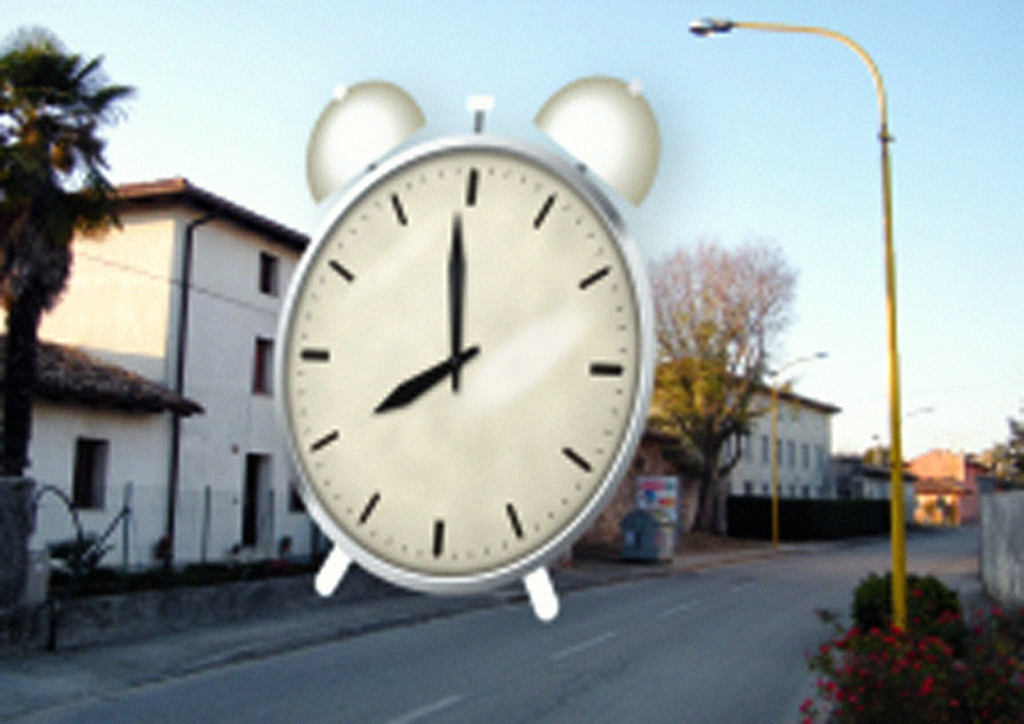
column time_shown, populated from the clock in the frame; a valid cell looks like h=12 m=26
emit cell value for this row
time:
h=7 m=59
